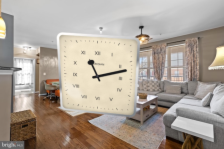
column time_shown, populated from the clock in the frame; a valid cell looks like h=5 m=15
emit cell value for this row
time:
h=11 m=12
